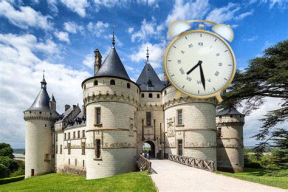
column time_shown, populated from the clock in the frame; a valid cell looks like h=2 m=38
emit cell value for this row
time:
h=7 m=28
